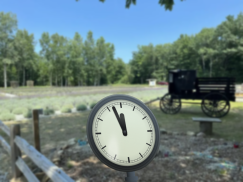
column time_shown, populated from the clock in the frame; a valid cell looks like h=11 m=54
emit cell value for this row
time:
h=11 m=57
